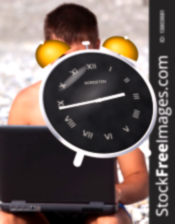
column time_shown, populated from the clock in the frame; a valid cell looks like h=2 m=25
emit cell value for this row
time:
h=2 m=44
